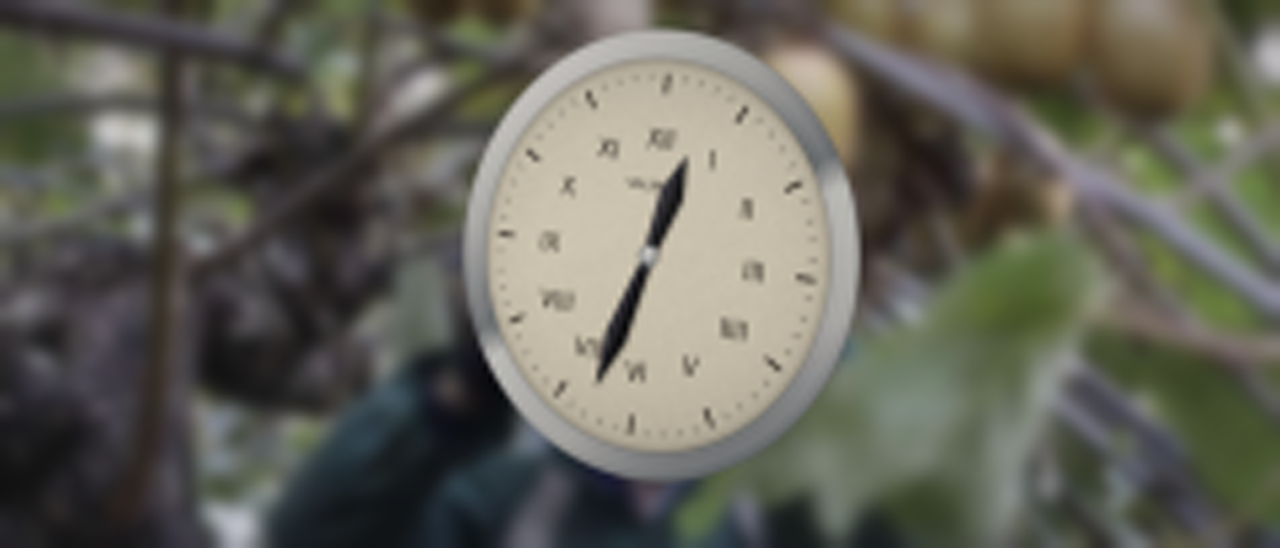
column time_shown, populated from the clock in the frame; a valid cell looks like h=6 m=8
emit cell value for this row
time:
h=12 m=33
